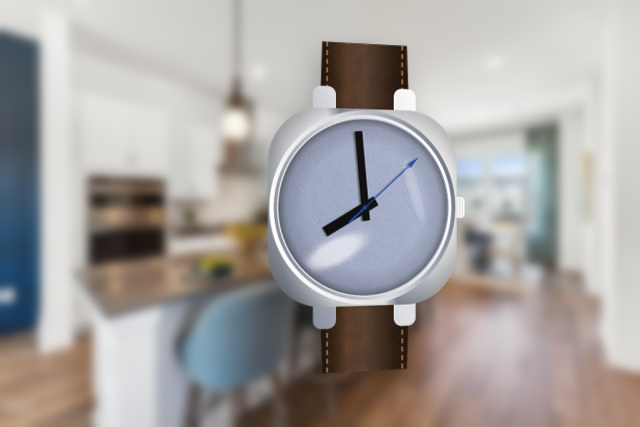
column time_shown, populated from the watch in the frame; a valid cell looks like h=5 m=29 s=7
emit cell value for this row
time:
h=7 m=59 s=8
